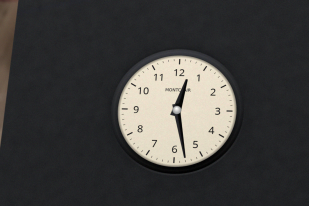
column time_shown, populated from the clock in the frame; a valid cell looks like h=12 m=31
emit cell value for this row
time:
h=12 m=28
